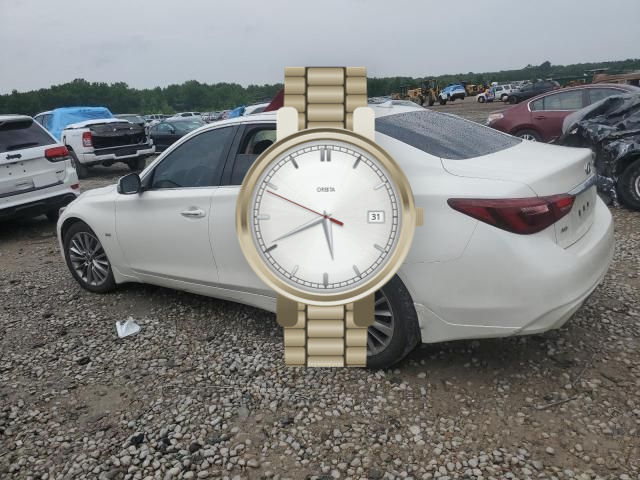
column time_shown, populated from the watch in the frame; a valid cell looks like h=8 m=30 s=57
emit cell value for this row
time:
h=5 m=40 s=49
